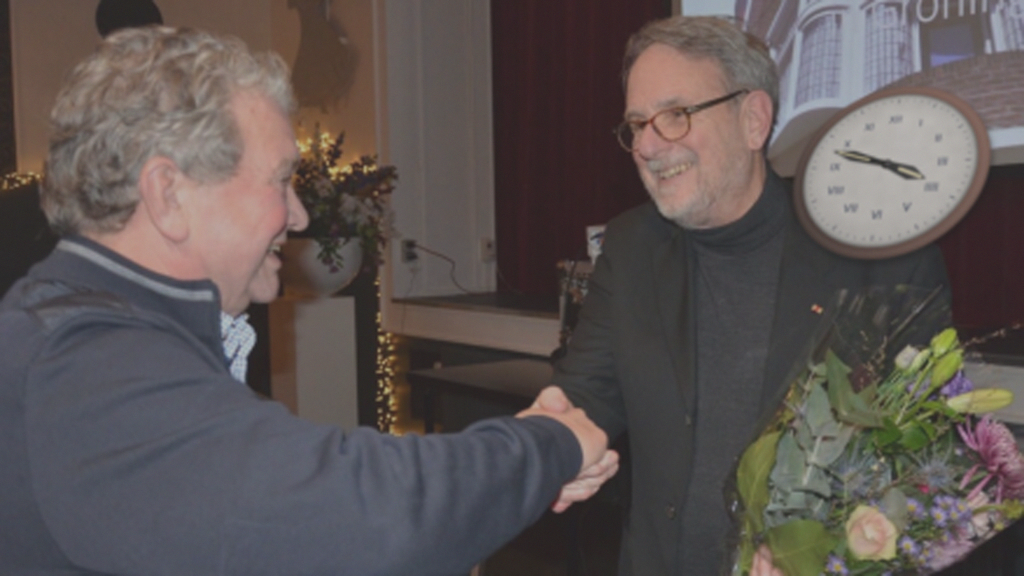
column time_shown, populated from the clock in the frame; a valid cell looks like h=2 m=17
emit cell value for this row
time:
h=3 m=48
